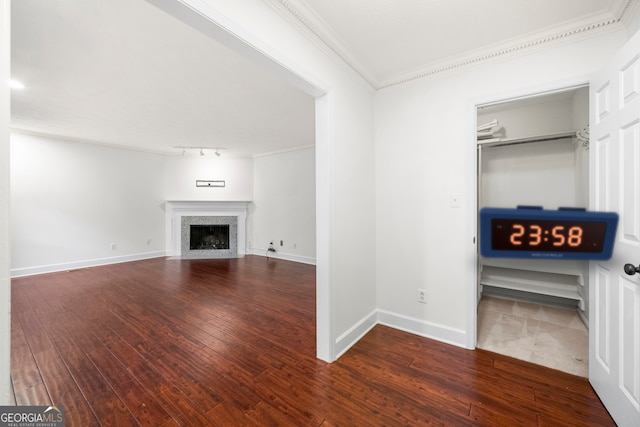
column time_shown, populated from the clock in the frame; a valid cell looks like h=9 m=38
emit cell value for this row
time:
h=23 m=58
